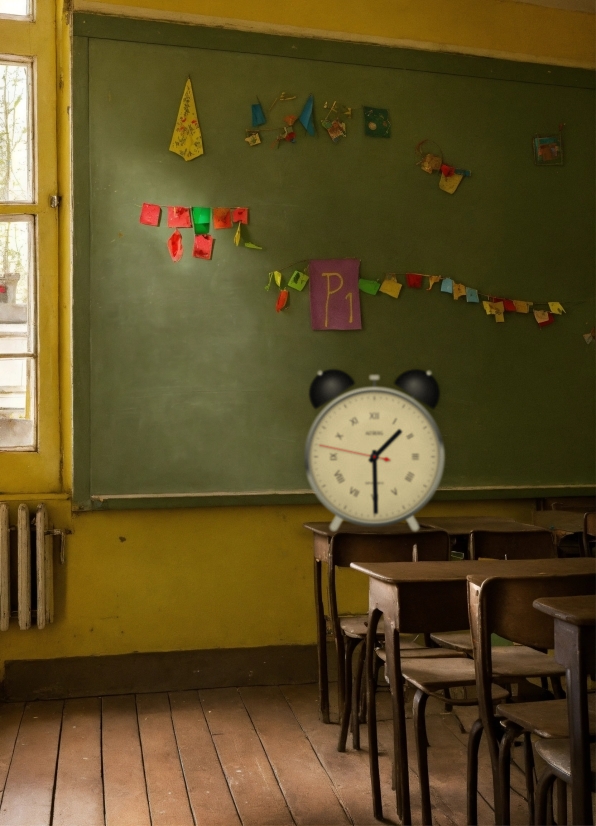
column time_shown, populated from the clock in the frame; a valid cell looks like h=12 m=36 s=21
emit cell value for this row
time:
h=1 m=29 s=47
